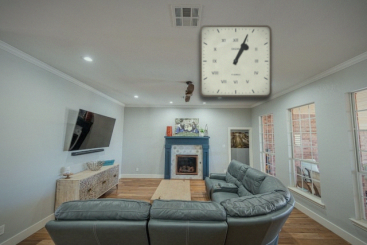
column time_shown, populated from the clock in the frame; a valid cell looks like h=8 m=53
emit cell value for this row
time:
h=1 m=4
